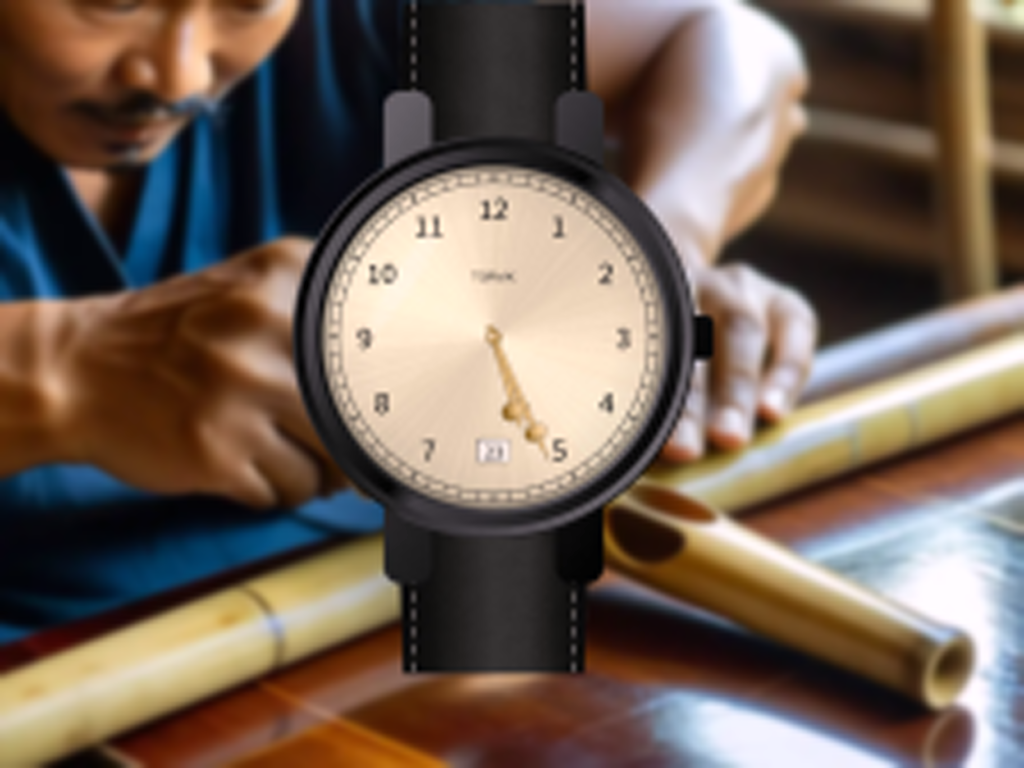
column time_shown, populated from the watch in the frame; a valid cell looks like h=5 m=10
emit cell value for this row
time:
h=5 m=26
